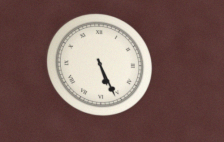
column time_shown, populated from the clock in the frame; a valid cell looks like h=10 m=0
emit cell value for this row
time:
h=5 m=26
